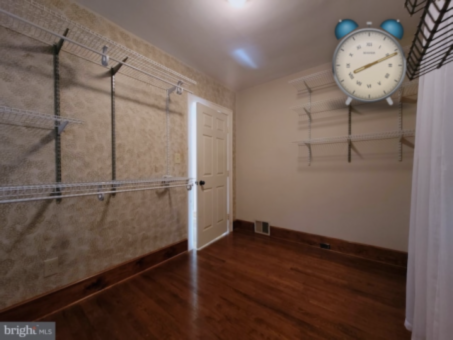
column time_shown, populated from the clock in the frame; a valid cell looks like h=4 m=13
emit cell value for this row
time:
h=8 m=11
